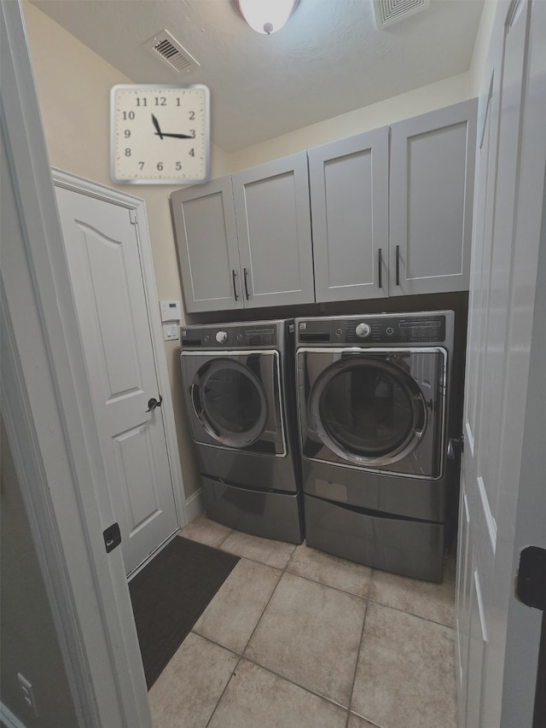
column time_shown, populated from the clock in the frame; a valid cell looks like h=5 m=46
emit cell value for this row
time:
h=11 m=16
